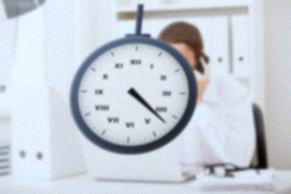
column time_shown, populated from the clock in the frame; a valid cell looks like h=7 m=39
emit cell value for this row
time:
h=4 m=22
